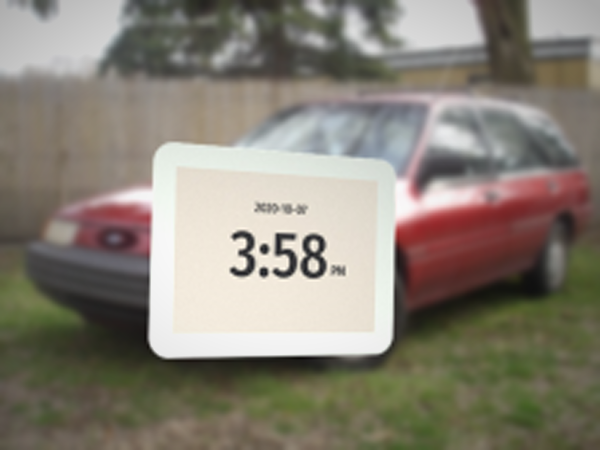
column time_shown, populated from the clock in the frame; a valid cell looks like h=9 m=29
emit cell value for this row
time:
h=3 m=58
